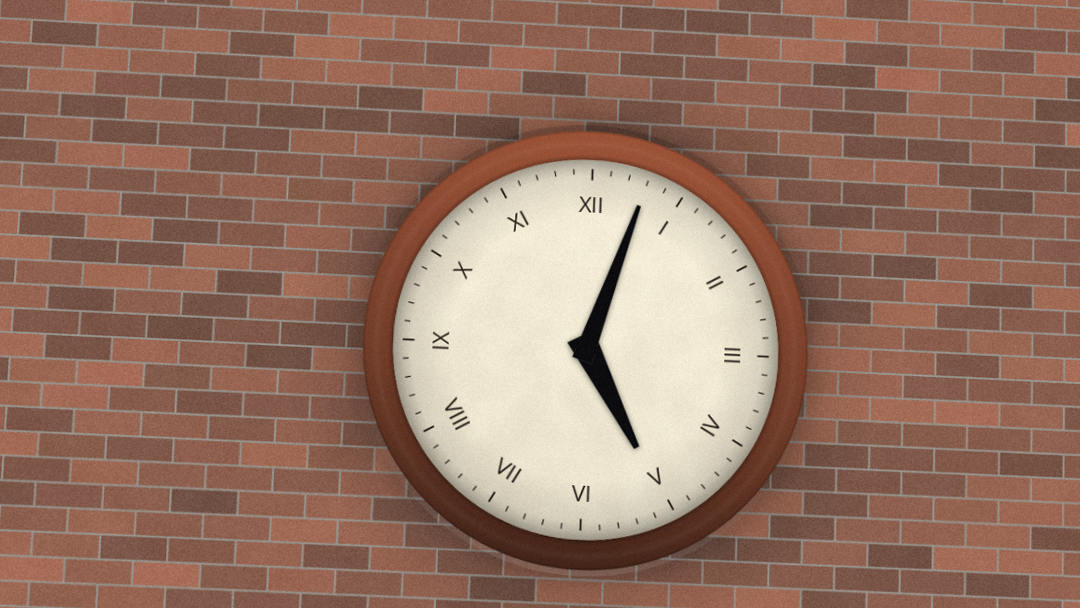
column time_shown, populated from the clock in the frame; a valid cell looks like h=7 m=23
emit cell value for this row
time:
h=5 m=3
